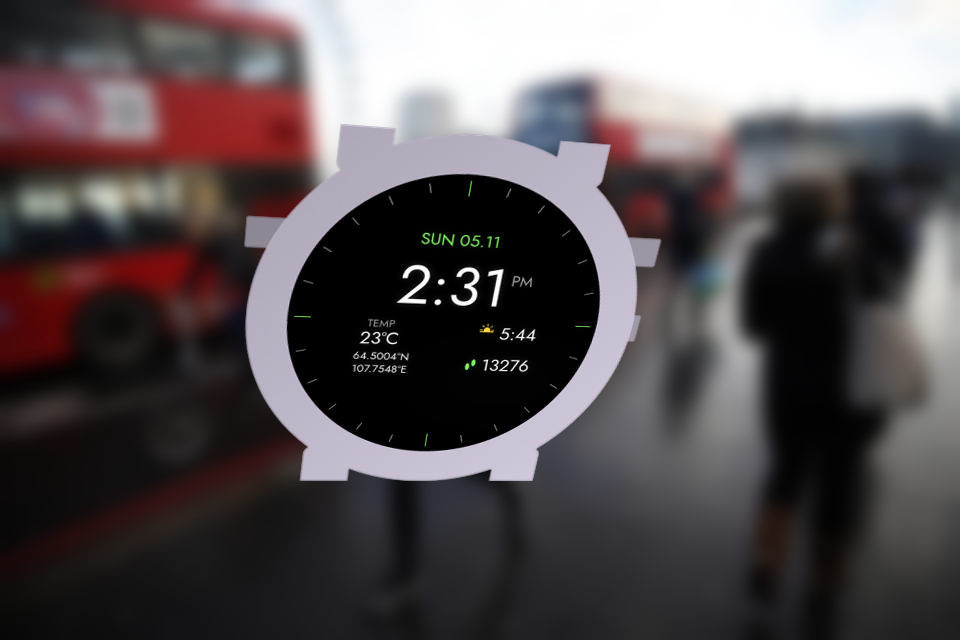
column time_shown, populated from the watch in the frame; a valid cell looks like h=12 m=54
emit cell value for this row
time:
h=2 m=31
